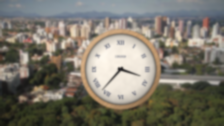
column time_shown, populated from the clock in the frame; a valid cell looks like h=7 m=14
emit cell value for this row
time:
h=3 m=37
